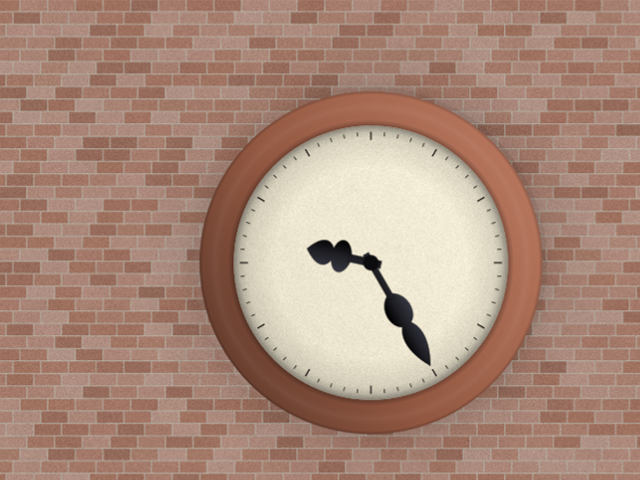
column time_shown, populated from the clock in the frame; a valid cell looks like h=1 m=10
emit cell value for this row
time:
h=9 m=25
